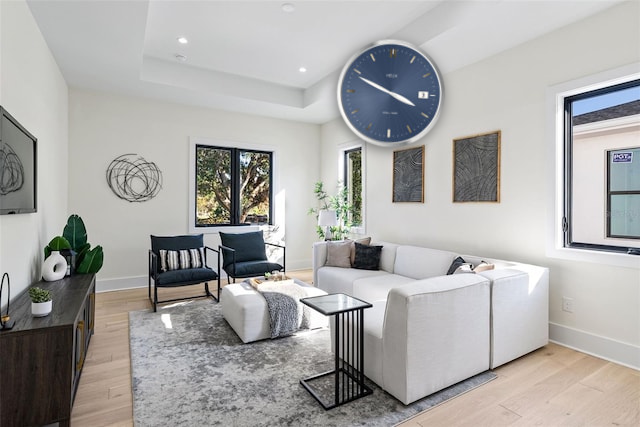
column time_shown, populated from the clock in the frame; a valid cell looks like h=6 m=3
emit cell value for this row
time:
h=3 m=49
